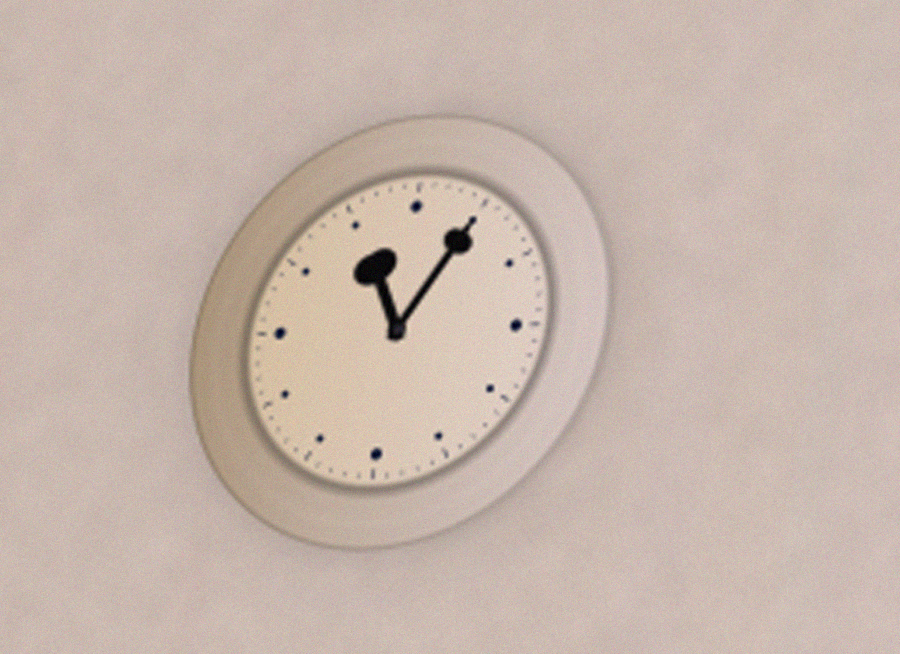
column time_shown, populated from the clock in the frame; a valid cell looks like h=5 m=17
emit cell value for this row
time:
h=11 m=5
